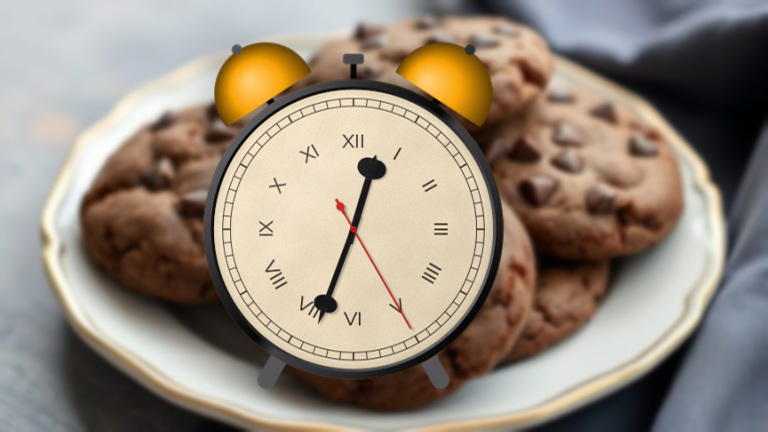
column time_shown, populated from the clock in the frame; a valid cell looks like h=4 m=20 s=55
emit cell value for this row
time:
h=12 m=33 s=25
